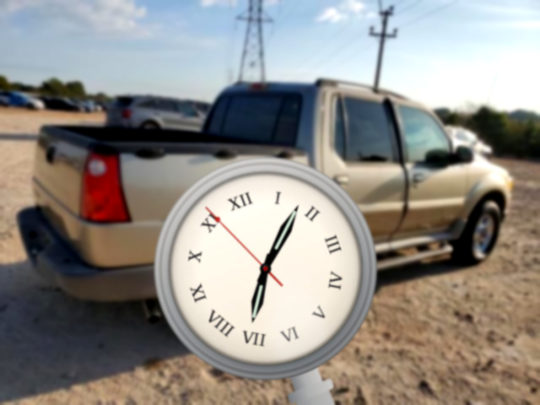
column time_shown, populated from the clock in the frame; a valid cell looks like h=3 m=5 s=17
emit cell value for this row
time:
h=7 m=7 s=56
